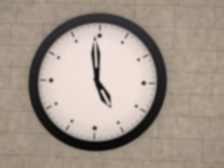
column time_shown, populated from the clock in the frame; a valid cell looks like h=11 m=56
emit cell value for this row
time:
h=4 m=59
